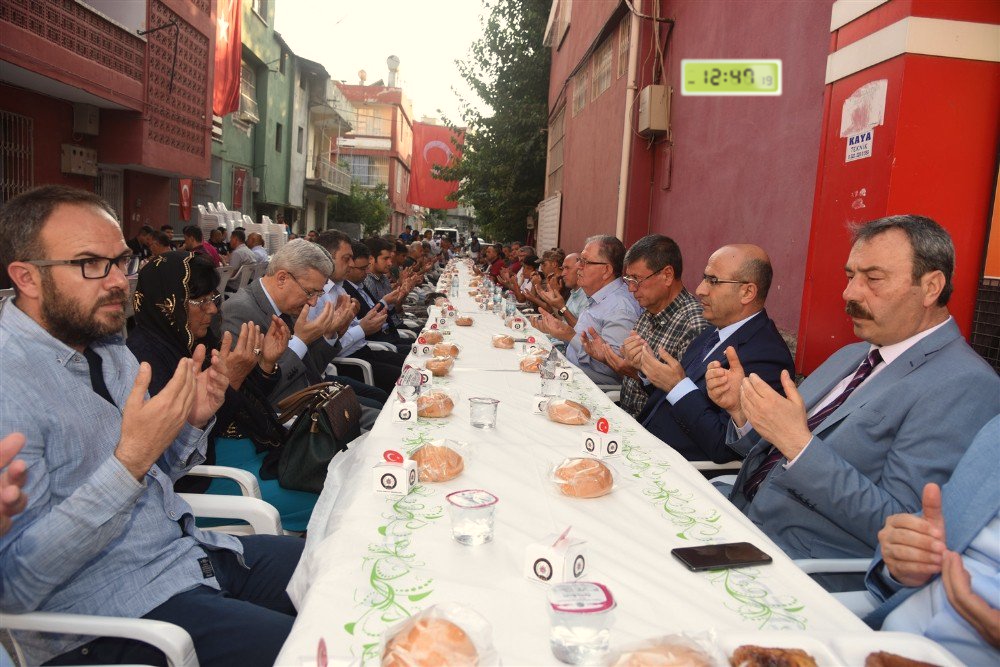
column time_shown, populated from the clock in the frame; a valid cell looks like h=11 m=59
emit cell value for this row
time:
h=12 m=47
